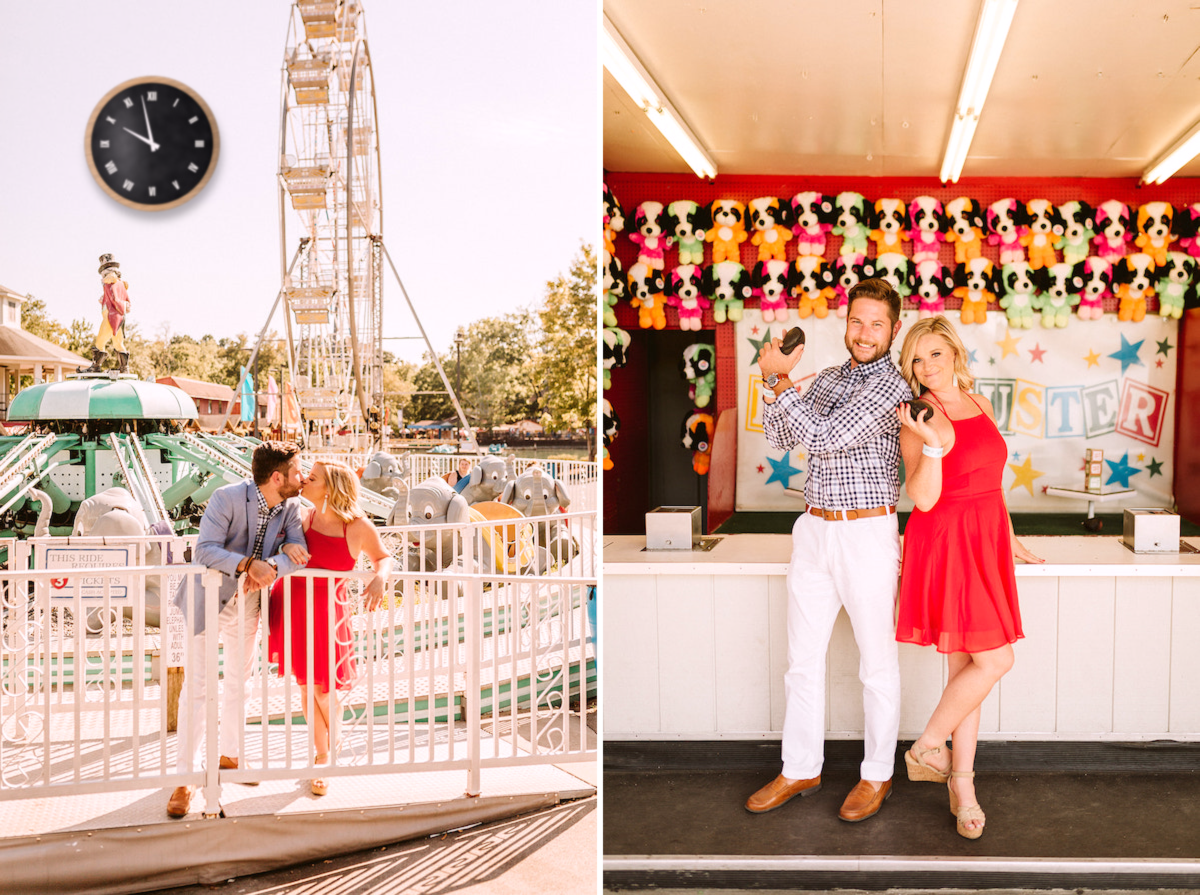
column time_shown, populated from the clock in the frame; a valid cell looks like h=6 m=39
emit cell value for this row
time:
h=9 m=58
